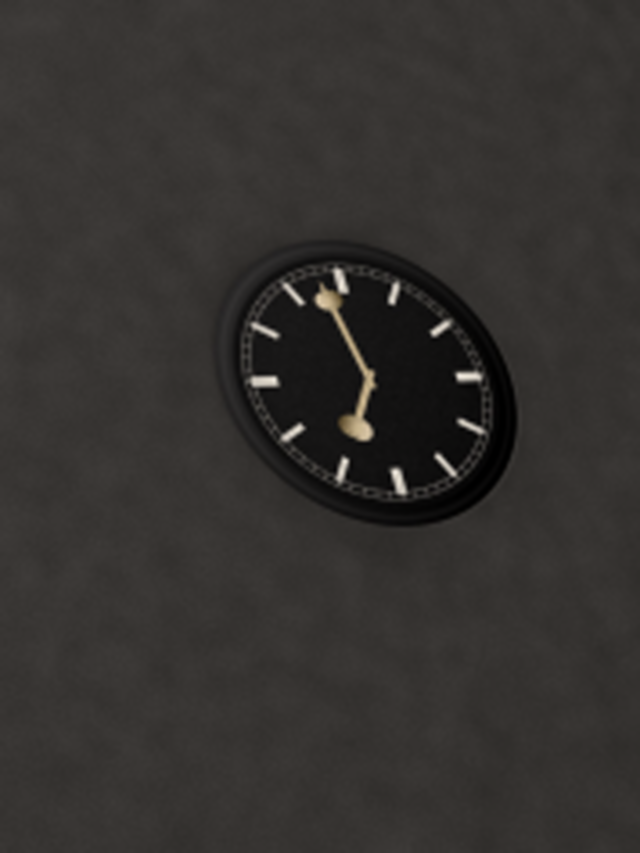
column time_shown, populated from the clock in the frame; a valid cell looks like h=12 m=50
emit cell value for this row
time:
h=6 m=58
